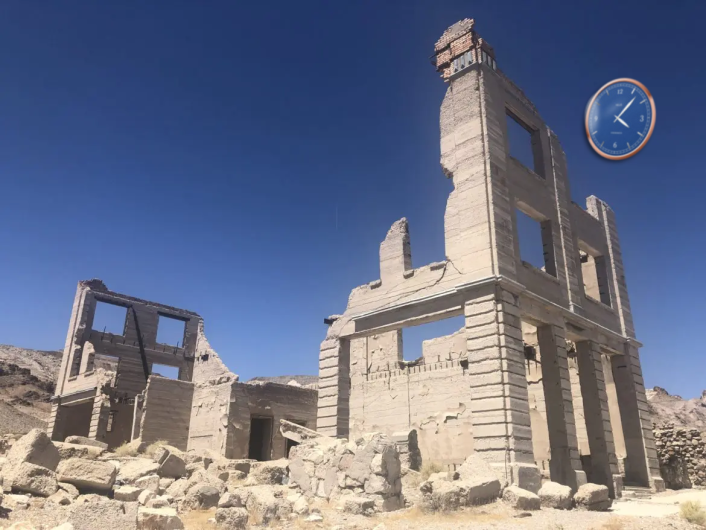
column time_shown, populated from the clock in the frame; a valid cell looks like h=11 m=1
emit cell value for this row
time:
h=4 m=7
